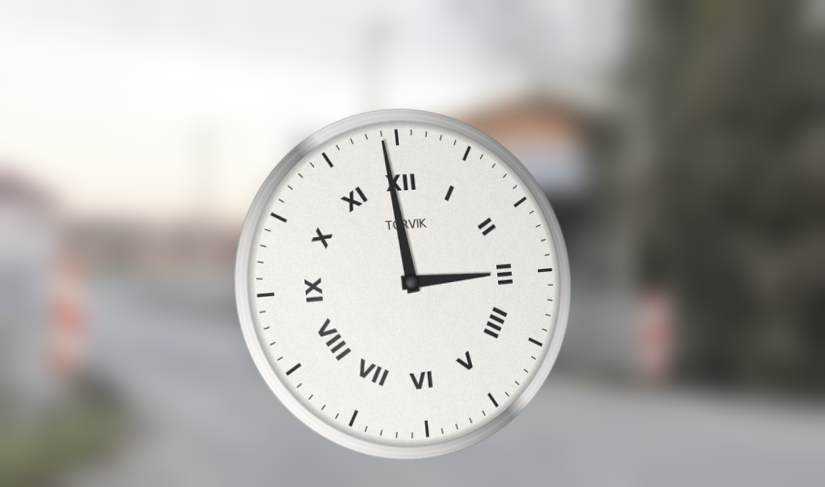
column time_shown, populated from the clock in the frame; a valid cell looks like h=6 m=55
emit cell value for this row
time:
h=2 m=59
